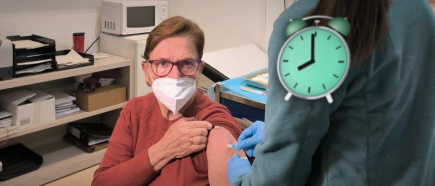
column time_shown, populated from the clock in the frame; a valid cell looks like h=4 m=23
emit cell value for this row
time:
h=7 m=59
